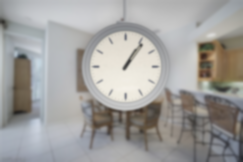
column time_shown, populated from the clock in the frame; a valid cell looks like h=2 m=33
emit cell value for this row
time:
h=1 m=6
